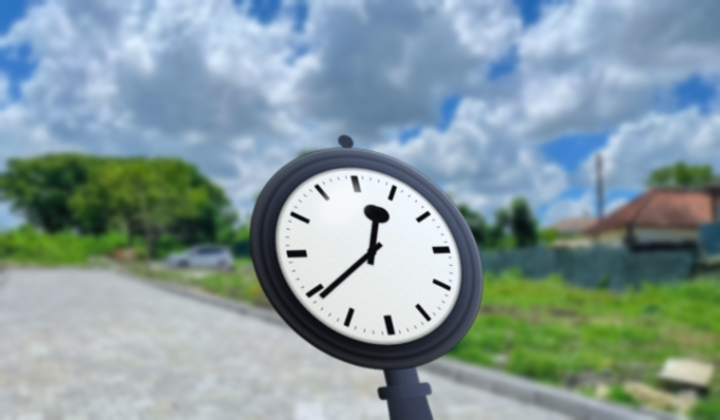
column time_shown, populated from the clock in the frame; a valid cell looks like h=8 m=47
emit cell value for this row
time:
h=12 m=39
